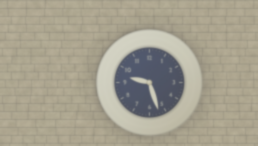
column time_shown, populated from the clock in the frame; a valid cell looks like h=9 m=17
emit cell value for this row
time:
h=9 m=27
